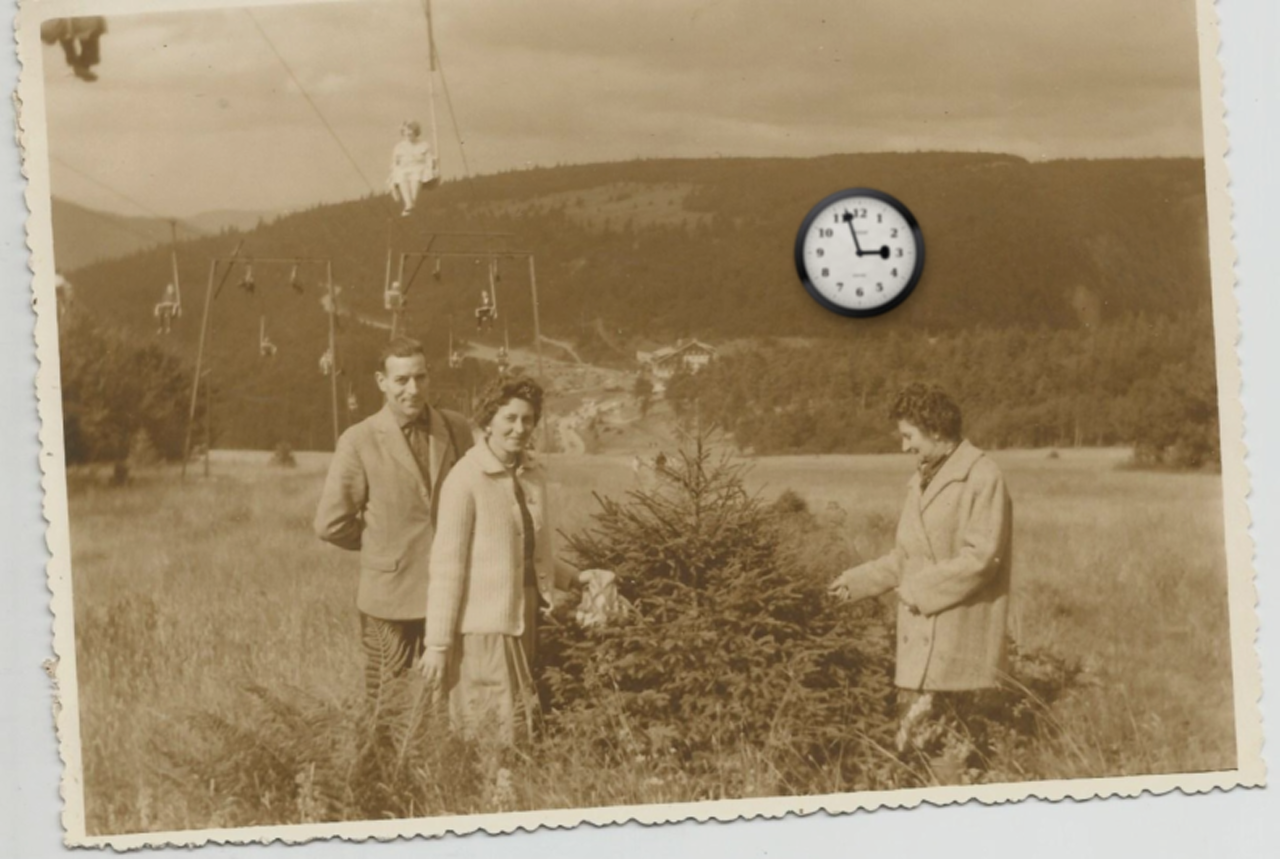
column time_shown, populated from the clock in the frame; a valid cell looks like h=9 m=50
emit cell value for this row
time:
h=2 m=57
